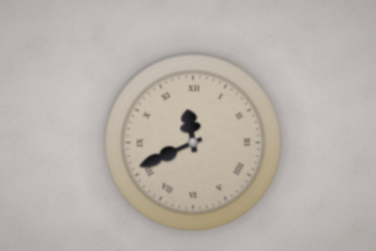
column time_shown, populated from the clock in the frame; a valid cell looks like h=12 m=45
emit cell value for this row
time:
h=11 m=41
